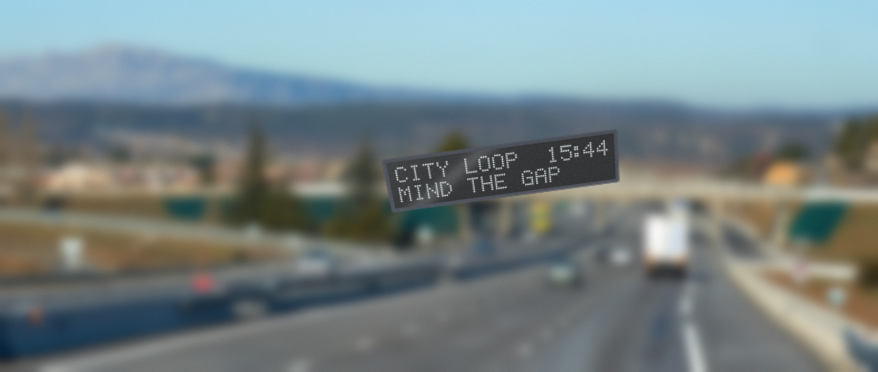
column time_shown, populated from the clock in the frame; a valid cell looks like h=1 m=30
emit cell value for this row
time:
h=15 m=44
